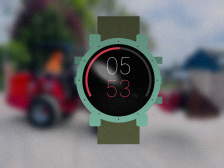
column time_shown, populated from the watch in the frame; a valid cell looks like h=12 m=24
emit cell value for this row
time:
h=5 m=53
